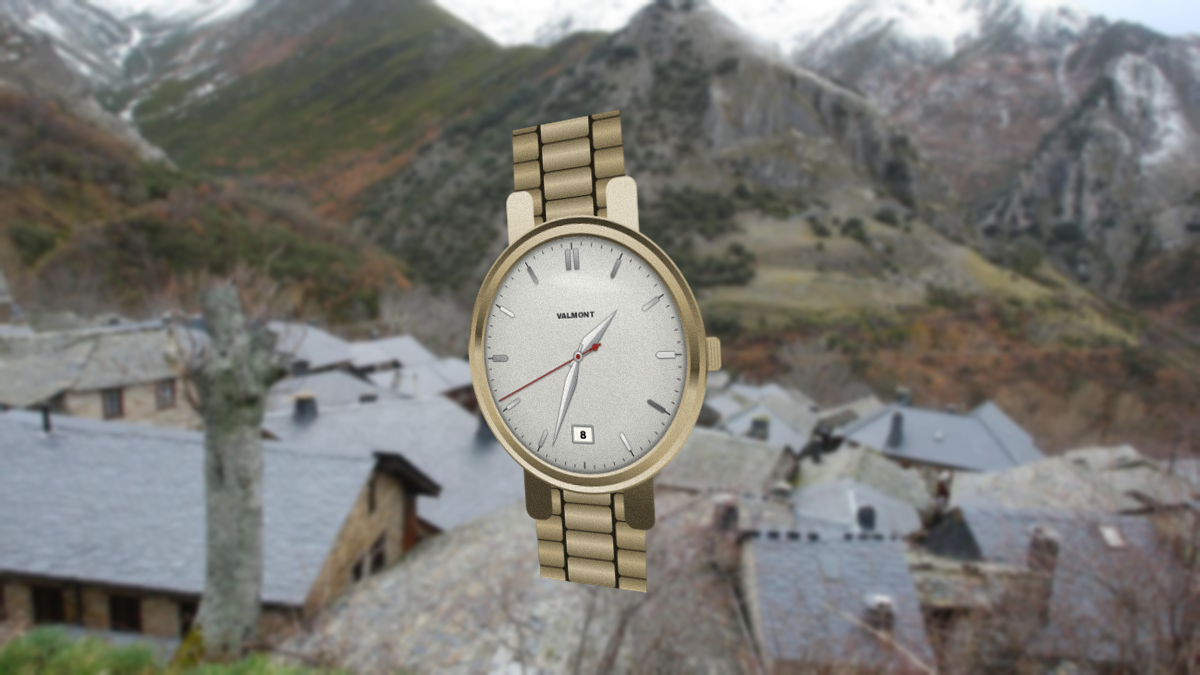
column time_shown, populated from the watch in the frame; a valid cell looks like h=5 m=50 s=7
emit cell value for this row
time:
h=1 m=33 s=41
